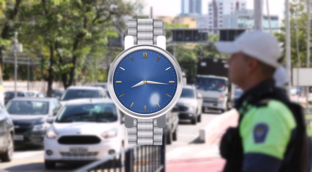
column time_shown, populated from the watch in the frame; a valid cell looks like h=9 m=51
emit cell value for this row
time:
h=8 m=16
